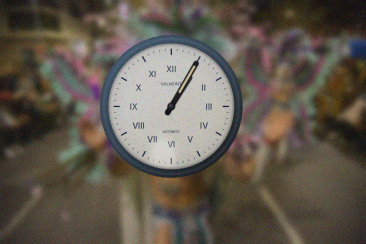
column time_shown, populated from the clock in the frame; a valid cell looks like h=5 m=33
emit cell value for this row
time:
h=1 m=5
